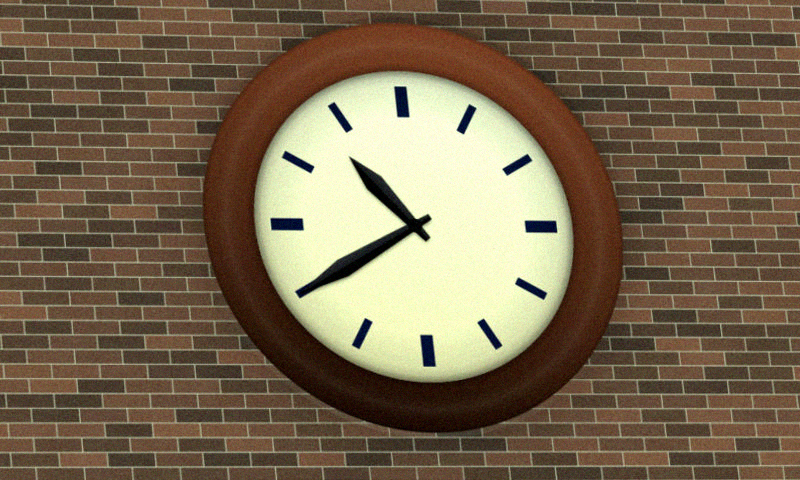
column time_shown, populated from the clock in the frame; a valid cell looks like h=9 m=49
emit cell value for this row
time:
h=10 m=40
